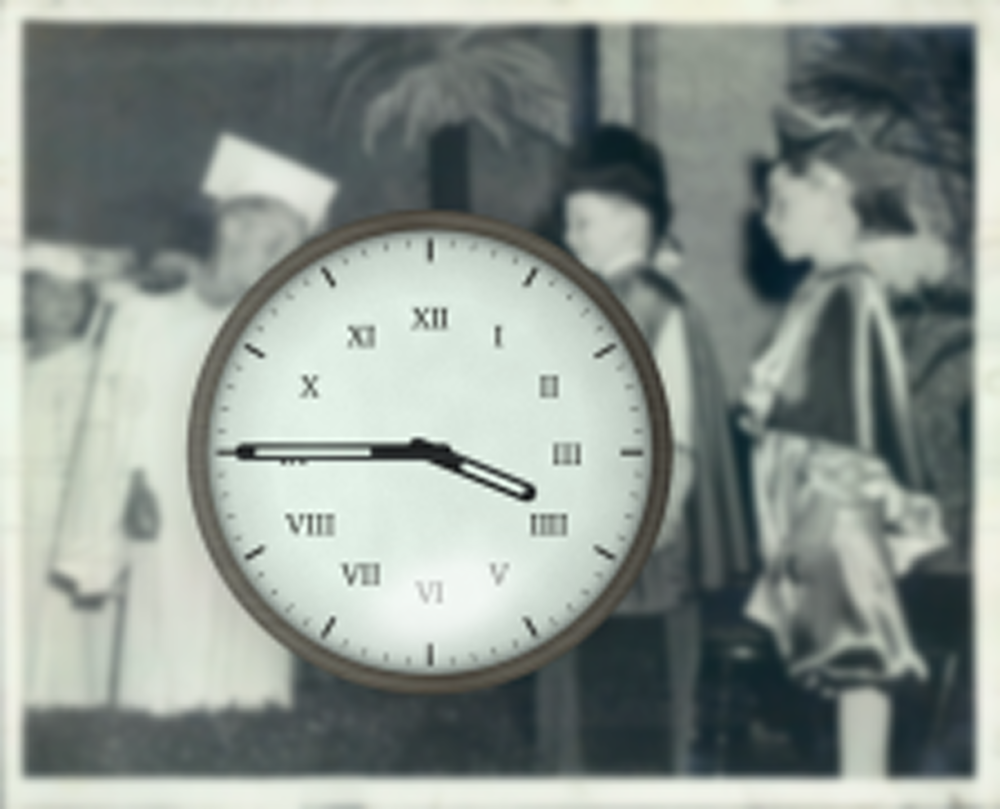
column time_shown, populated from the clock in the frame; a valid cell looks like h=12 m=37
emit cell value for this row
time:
h=3 m=45
